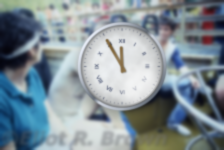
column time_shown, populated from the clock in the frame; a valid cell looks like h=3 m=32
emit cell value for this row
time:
h=11 m=55
